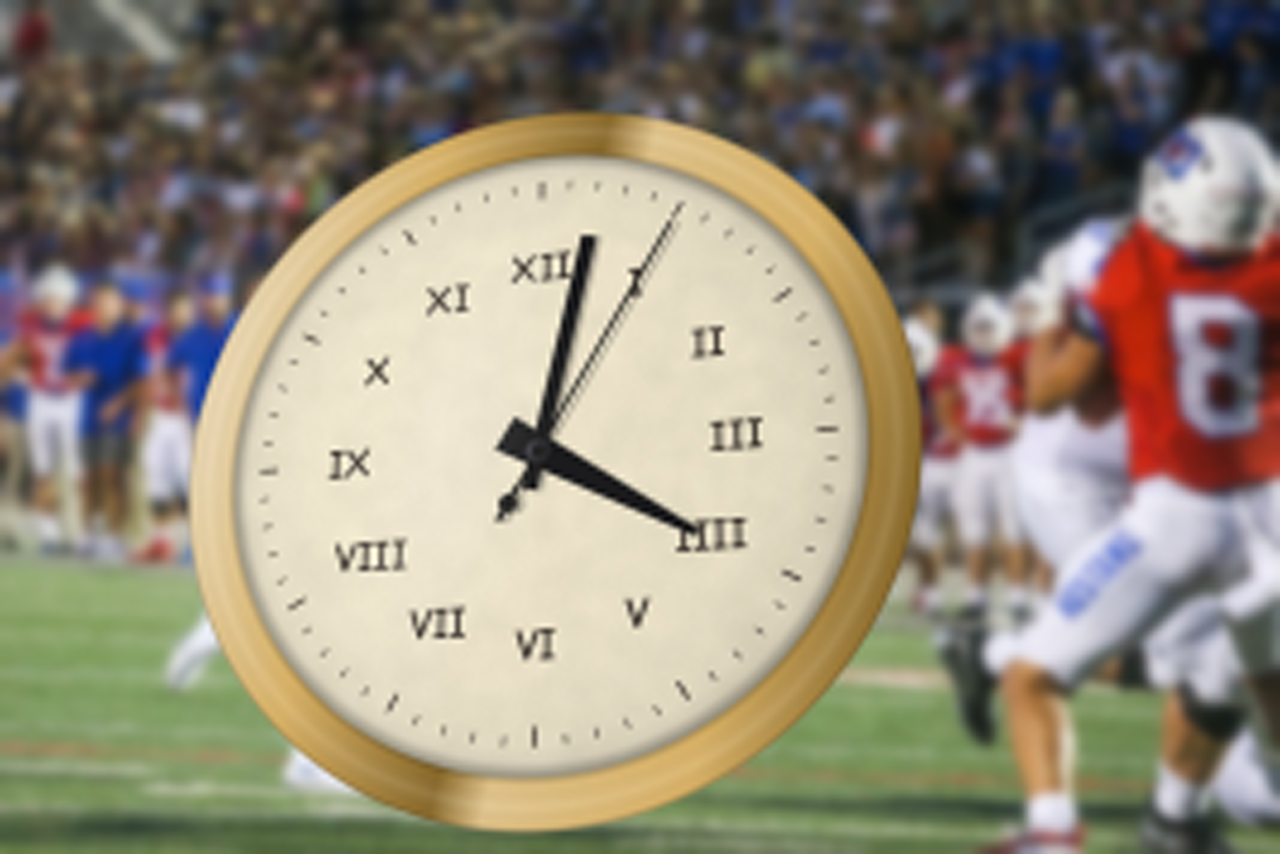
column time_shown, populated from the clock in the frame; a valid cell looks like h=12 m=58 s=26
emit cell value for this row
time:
h=4 m=2 s=5
